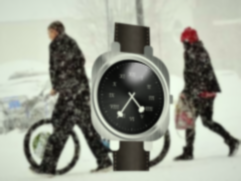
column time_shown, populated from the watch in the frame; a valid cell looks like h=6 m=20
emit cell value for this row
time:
h=4 m=36
